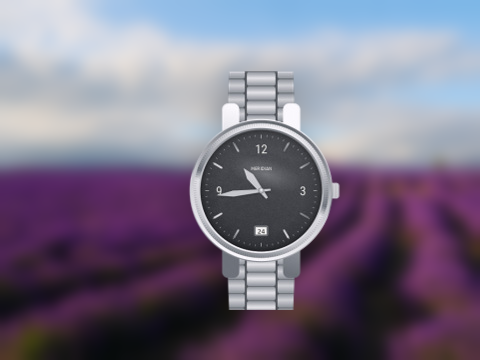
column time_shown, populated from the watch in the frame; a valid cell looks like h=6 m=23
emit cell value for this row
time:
h=10 m=44
